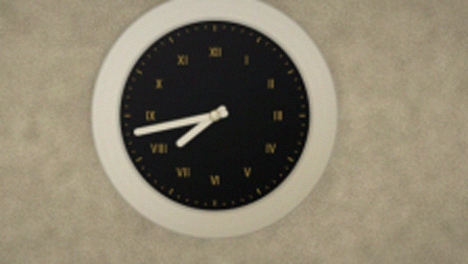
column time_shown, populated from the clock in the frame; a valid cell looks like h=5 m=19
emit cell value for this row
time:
h=7 m=43
